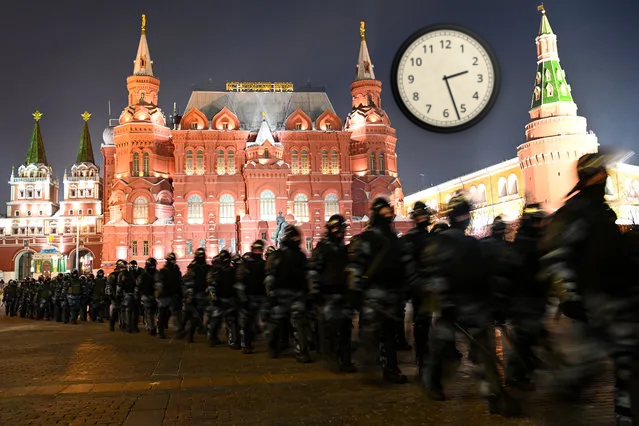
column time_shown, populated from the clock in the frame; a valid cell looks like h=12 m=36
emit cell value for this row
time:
h=2 m=27
